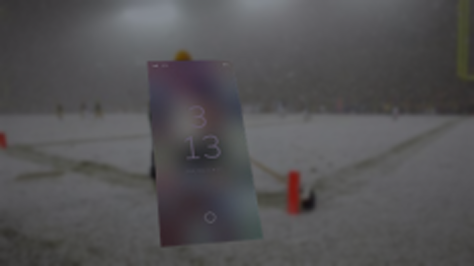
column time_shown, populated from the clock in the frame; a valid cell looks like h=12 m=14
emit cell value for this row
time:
h=3 m=13
